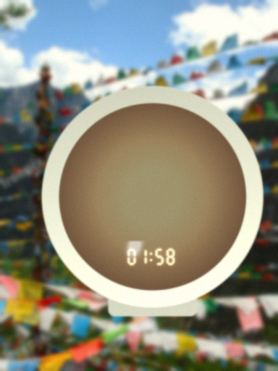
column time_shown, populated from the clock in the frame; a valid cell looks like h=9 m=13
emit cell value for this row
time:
h=1 m=58
